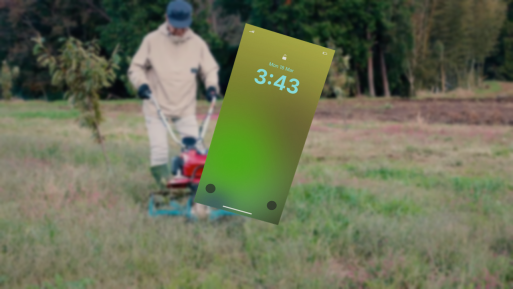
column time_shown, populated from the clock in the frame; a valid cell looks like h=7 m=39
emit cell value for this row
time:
h=3 m=43
